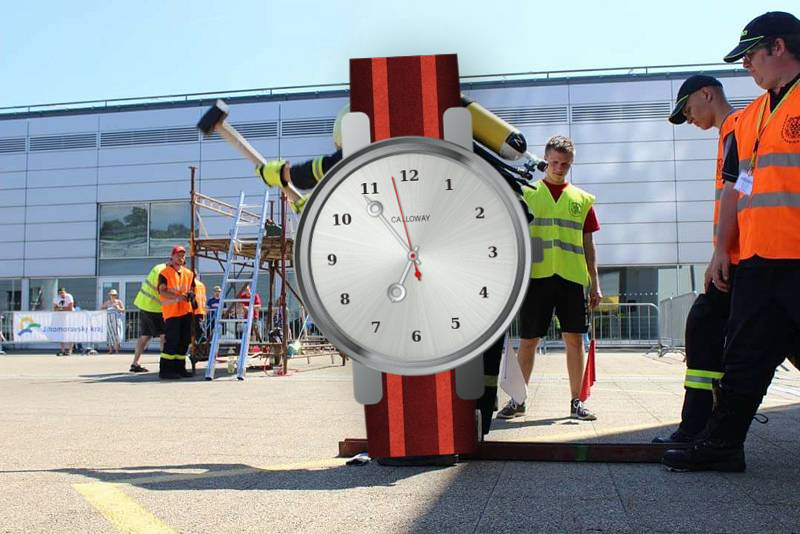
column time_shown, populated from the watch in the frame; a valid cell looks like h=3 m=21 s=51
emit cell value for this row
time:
h=6 m=53 s=58
